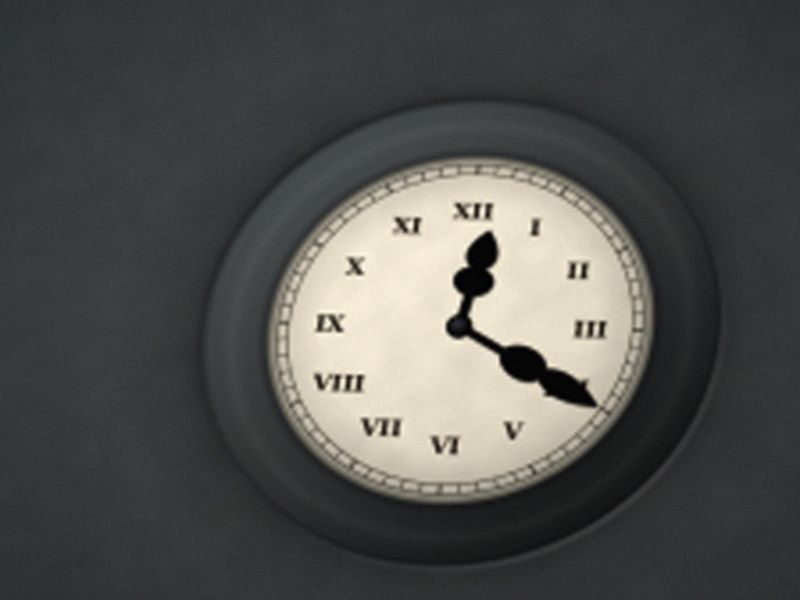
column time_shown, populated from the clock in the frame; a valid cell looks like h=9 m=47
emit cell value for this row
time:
h=12 m=20
